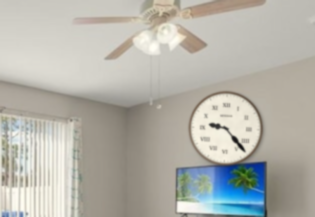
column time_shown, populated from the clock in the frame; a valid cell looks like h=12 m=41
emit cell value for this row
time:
h=9 m=23
